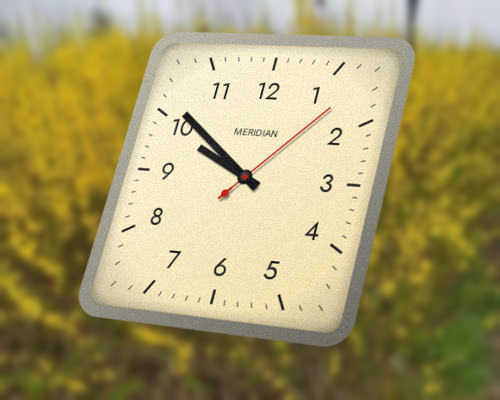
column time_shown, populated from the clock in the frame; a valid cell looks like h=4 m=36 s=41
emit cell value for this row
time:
h=9 m=51 s=7
